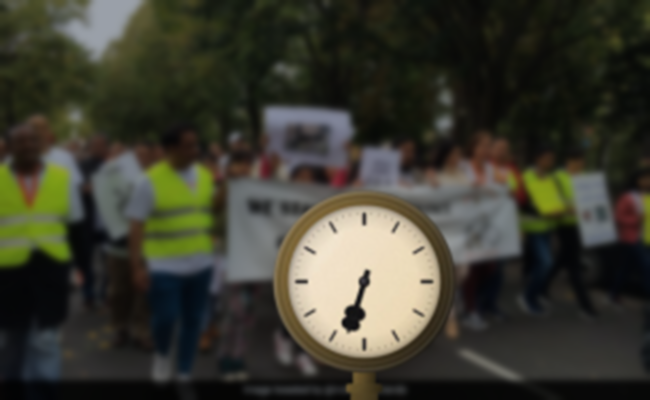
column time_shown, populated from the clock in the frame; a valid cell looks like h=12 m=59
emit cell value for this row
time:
h=6 m=33
